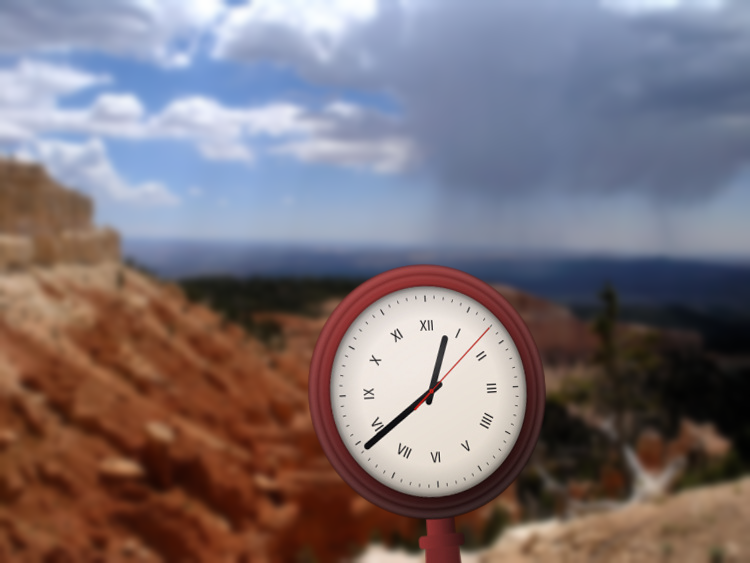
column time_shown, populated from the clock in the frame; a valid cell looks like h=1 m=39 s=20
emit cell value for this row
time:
h=12 m=39 s=8
